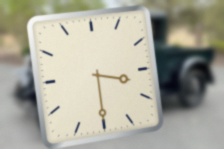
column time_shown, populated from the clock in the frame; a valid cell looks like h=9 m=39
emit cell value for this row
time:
h=3 m=30
